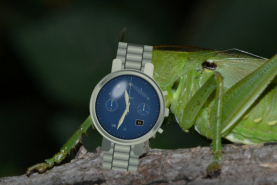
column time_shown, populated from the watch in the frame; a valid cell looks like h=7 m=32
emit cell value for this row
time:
h=11 m=33
